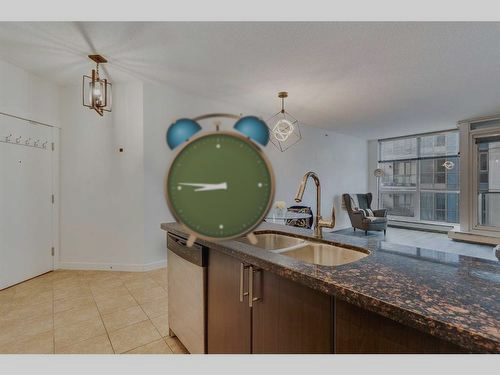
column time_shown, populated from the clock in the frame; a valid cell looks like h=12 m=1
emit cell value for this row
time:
h=8 m=46
